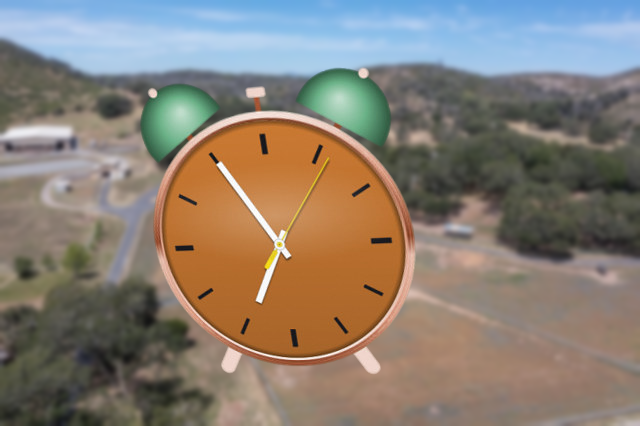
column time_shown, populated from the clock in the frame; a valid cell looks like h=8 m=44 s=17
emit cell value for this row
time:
h=6 m=55 s=6
